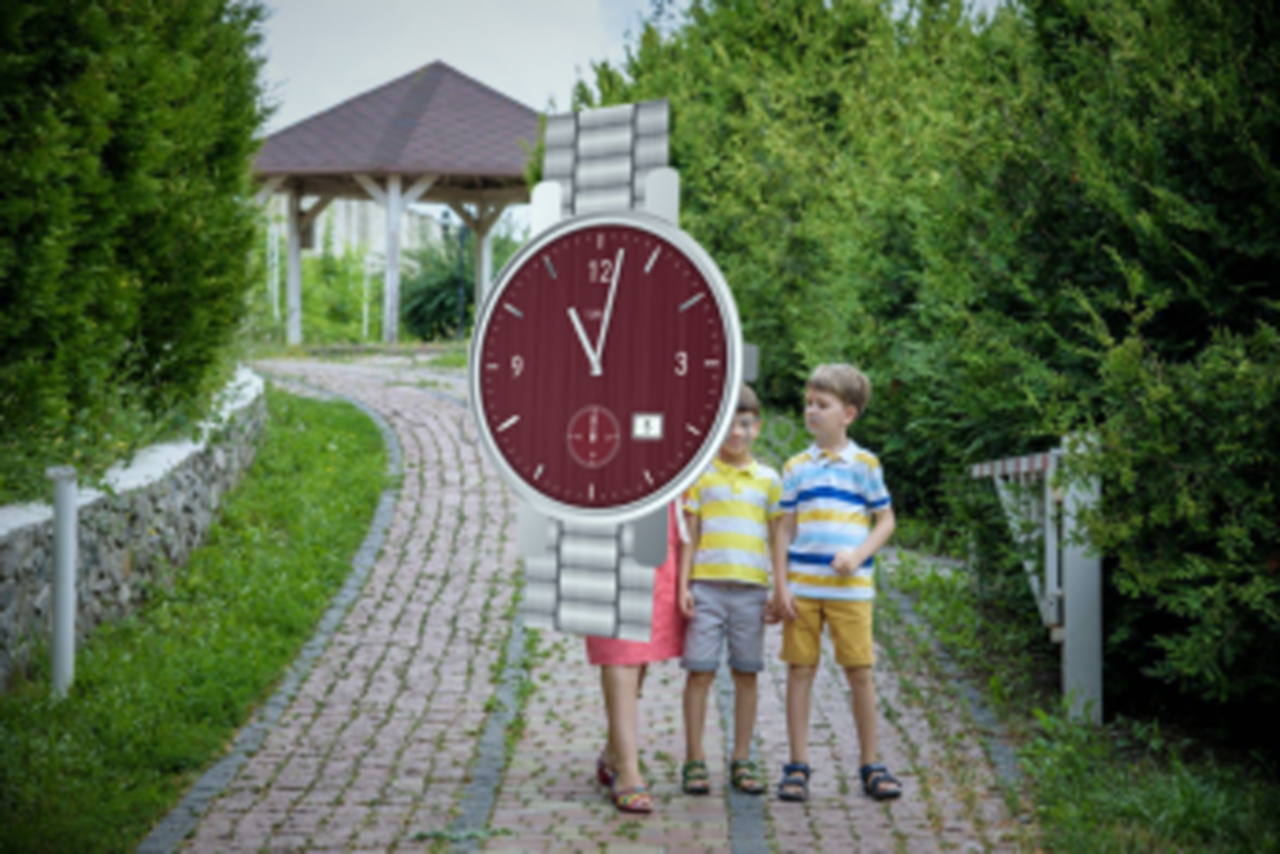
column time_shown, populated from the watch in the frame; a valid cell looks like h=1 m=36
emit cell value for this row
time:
h=11 m=2
